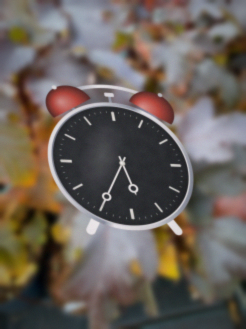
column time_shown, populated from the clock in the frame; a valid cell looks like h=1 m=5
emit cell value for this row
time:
h=5 m=35
